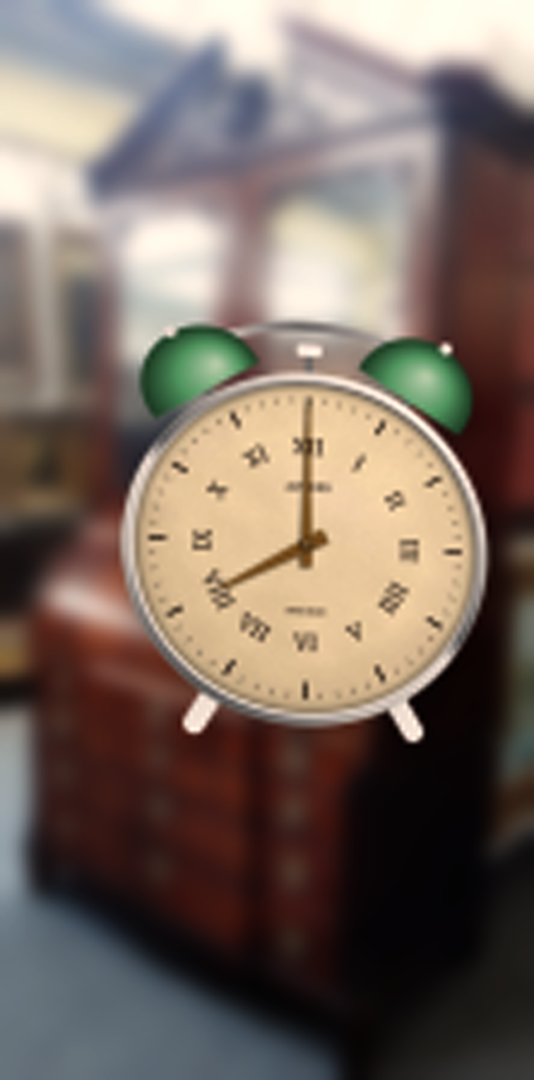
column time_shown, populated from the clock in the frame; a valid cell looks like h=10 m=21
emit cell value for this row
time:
h=8 m=0
